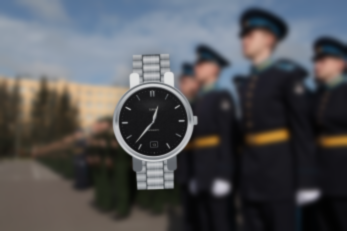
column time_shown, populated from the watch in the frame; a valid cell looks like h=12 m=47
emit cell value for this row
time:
h=12 m=37
